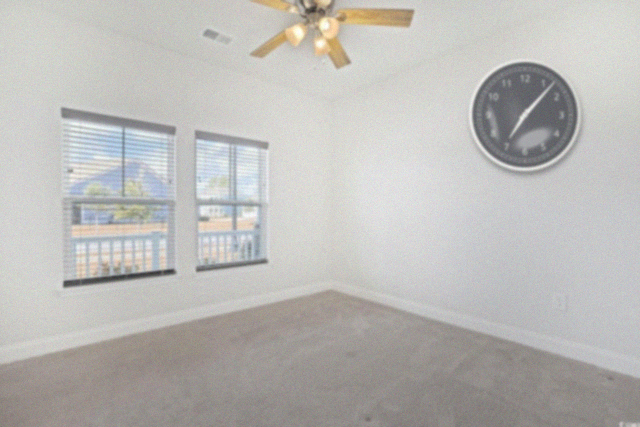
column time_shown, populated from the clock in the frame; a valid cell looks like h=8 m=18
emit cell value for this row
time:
h=7 m=7
